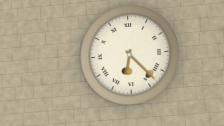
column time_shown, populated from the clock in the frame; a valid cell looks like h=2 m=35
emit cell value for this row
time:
h=6 m=23
